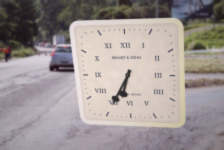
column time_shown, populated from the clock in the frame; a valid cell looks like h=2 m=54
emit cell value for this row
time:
h=6 m=35
